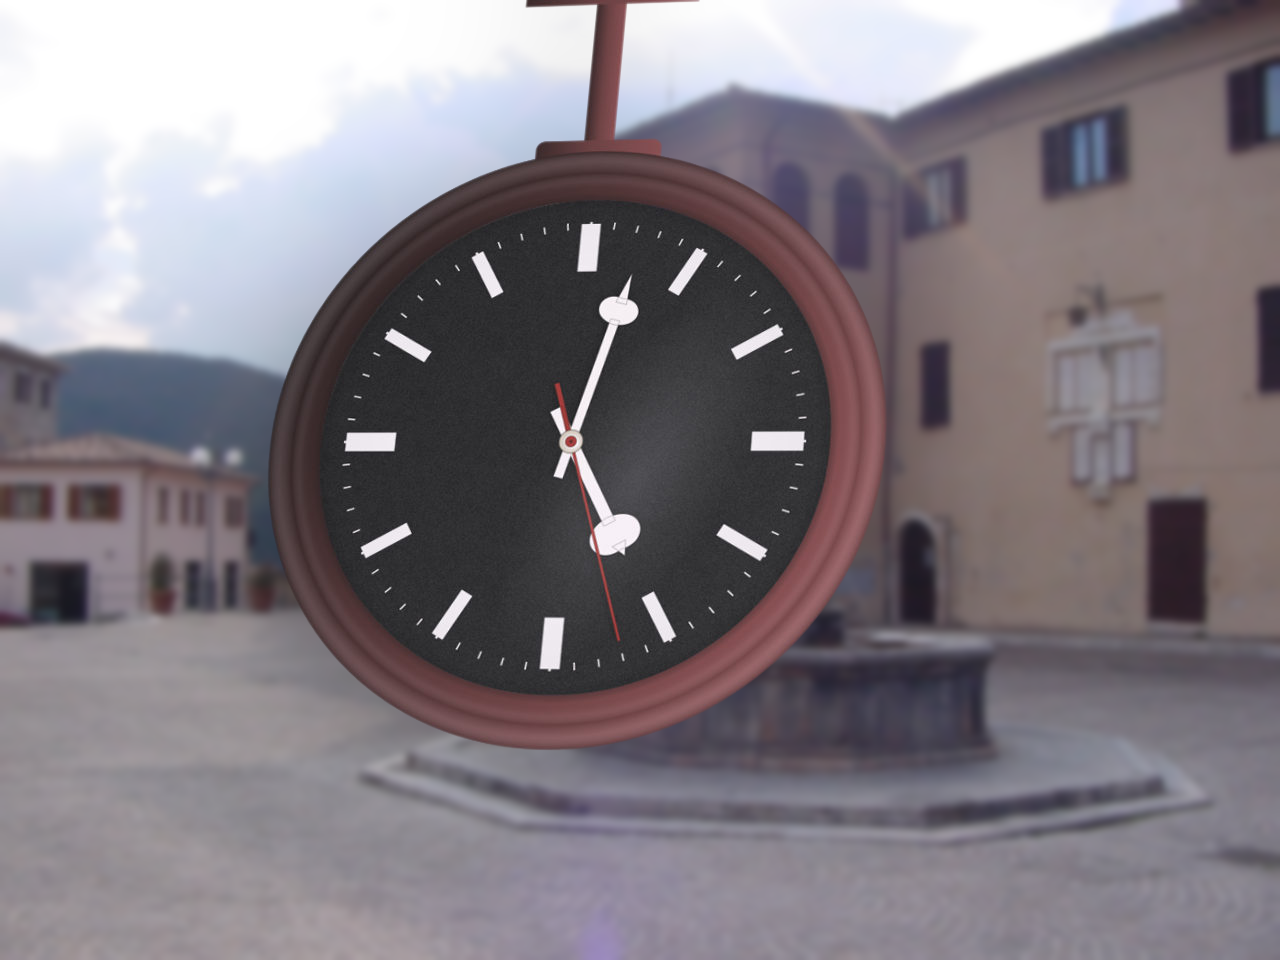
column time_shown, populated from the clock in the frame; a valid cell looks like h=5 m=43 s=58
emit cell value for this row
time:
h=5 m=2 s=27
